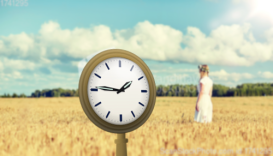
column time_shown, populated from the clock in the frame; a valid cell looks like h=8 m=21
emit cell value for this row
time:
h=1 m=46
